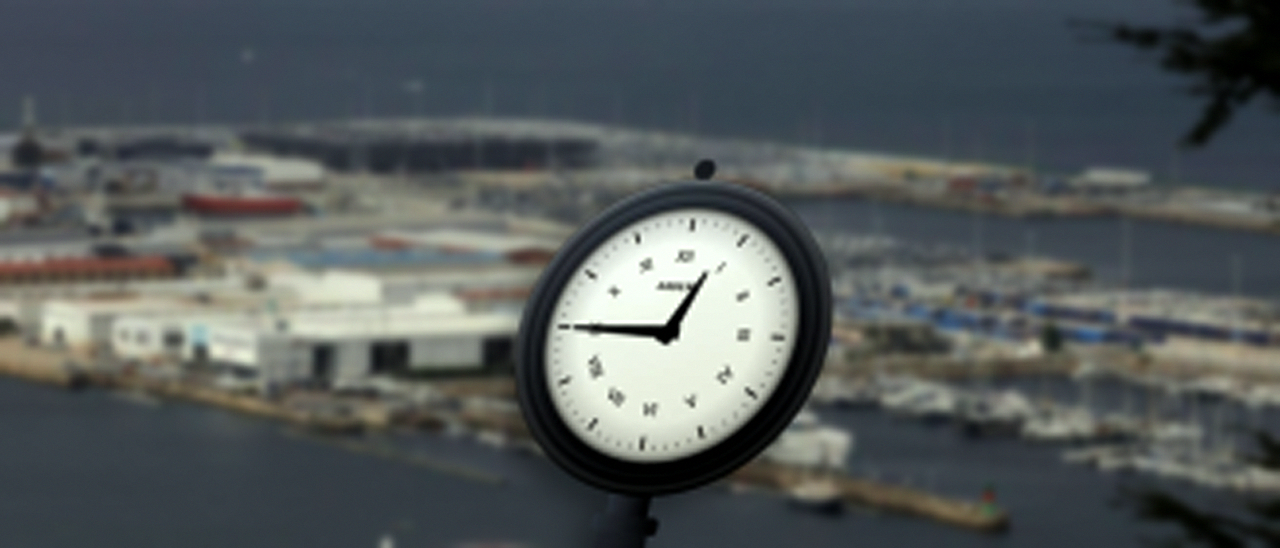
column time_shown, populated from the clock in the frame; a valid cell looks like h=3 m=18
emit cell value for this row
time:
h=12 m=45
